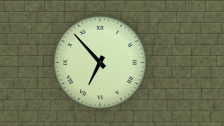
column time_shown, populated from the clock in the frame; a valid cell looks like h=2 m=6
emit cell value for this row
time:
h=6 m=53
